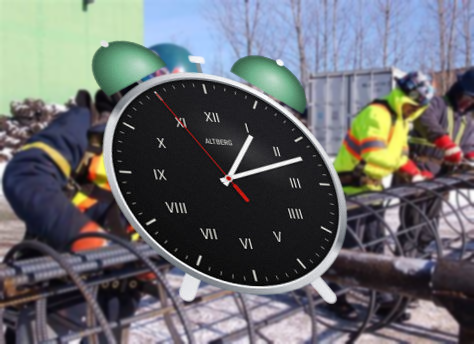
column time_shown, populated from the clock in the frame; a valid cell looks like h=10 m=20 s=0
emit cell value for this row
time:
h=1 m=11 s=55
